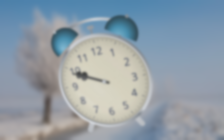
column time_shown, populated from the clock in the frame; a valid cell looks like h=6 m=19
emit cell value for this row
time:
h=9 m=49
